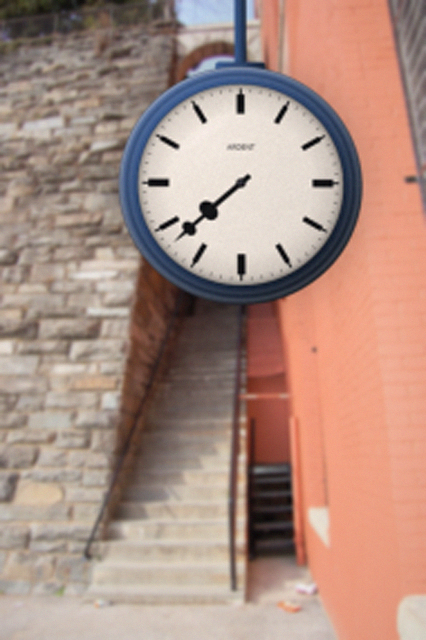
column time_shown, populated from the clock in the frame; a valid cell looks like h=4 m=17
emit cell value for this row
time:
h=7 m=38
